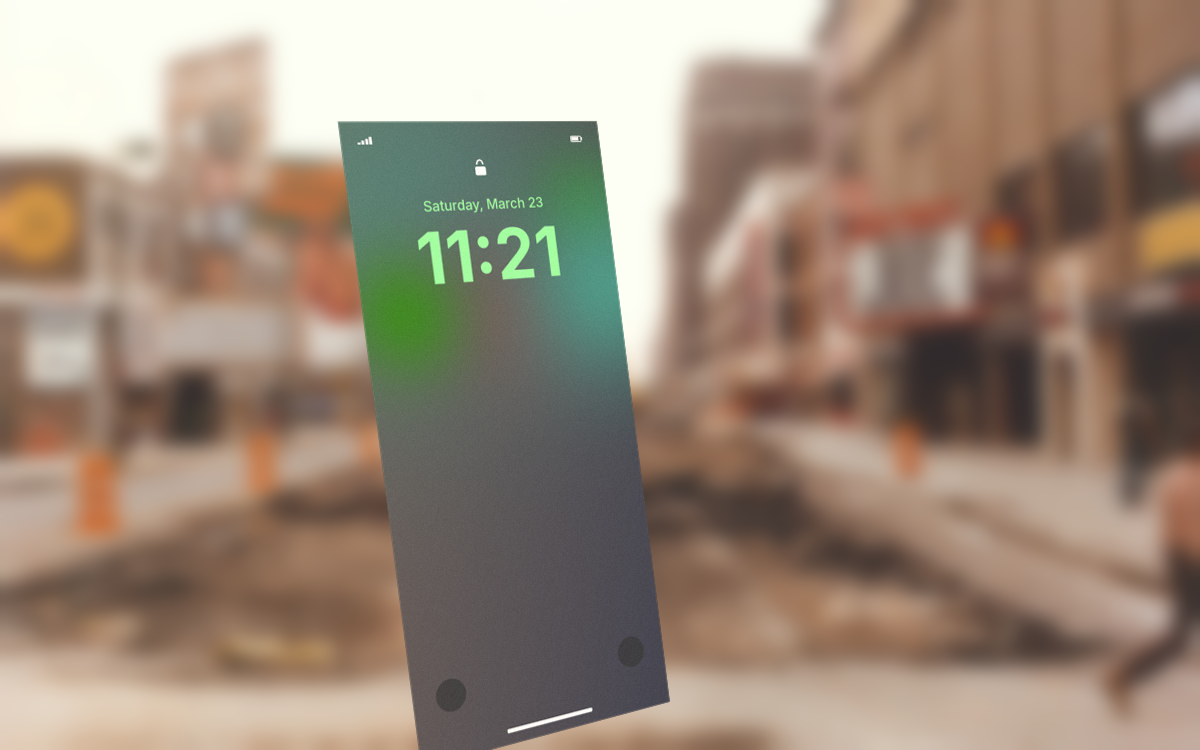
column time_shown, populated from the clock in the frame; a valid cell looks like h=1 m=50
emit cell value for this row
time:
h=11 m=21
